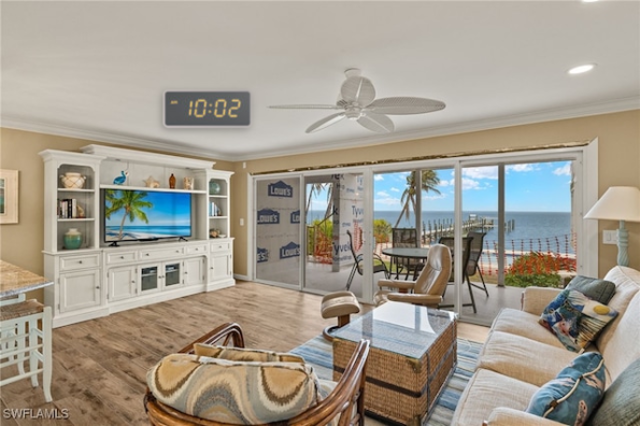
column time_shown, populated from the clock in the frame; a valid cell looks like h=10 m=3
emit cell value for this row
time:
h=10 m=2
